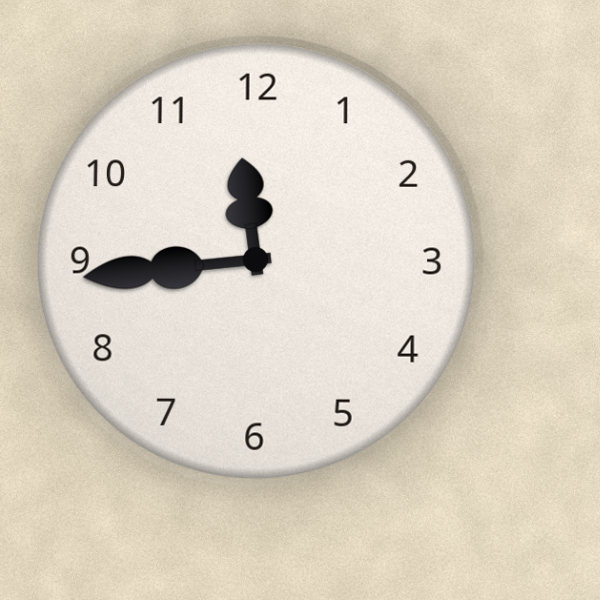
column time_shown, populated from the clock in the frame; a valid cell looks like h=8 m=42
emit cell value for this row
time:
h=11 m=44
